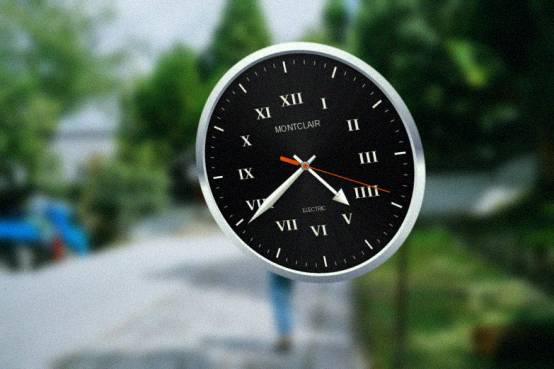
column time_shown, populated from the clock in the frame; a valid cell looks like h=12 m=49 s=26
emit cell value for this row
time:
h=4 m=39 s=19
